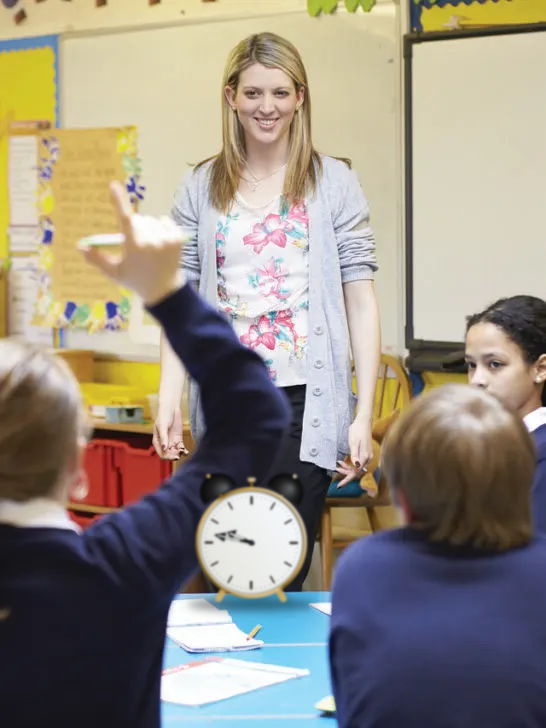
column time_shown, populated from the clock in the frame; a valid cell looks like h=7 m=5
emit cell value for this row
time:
h=9 m=47
